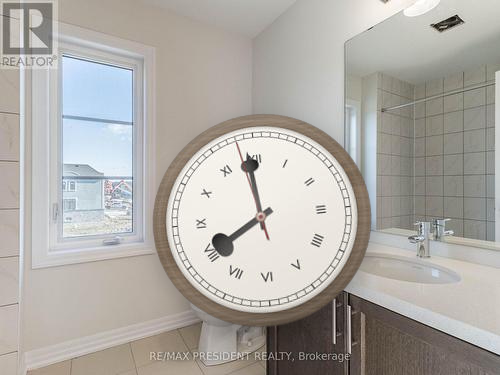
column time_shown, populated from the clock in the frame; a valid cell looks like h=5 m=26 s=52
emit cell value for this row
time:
h=7 m=58 s=58
